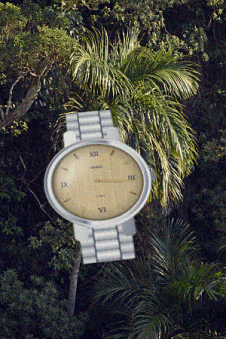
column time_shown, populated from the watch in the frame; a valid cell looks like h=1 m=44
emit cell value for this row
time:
h=3 m=16
